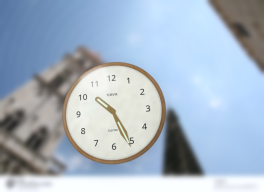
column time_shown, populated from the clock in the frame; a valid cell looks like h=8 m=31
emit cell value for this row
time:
h=10 m=26
